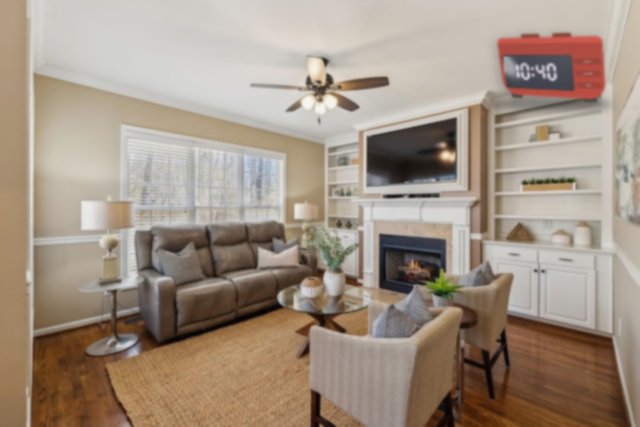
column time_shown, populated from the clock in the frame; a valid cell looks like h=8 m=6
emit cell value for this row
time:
h=10 m=40
